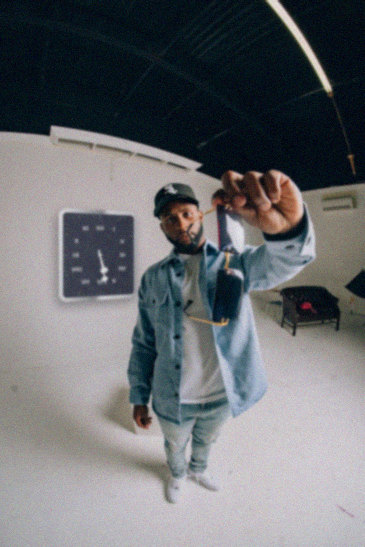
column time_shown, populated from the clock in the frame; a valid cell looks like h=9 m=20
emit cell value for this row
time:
h=5 m=28
